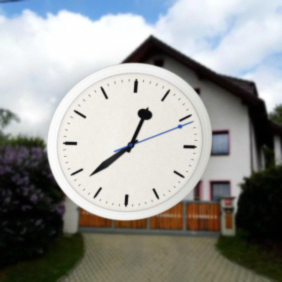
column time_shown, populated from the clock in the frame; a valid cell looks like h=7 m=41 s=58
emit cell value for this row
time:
h=12 m=38 s=11
